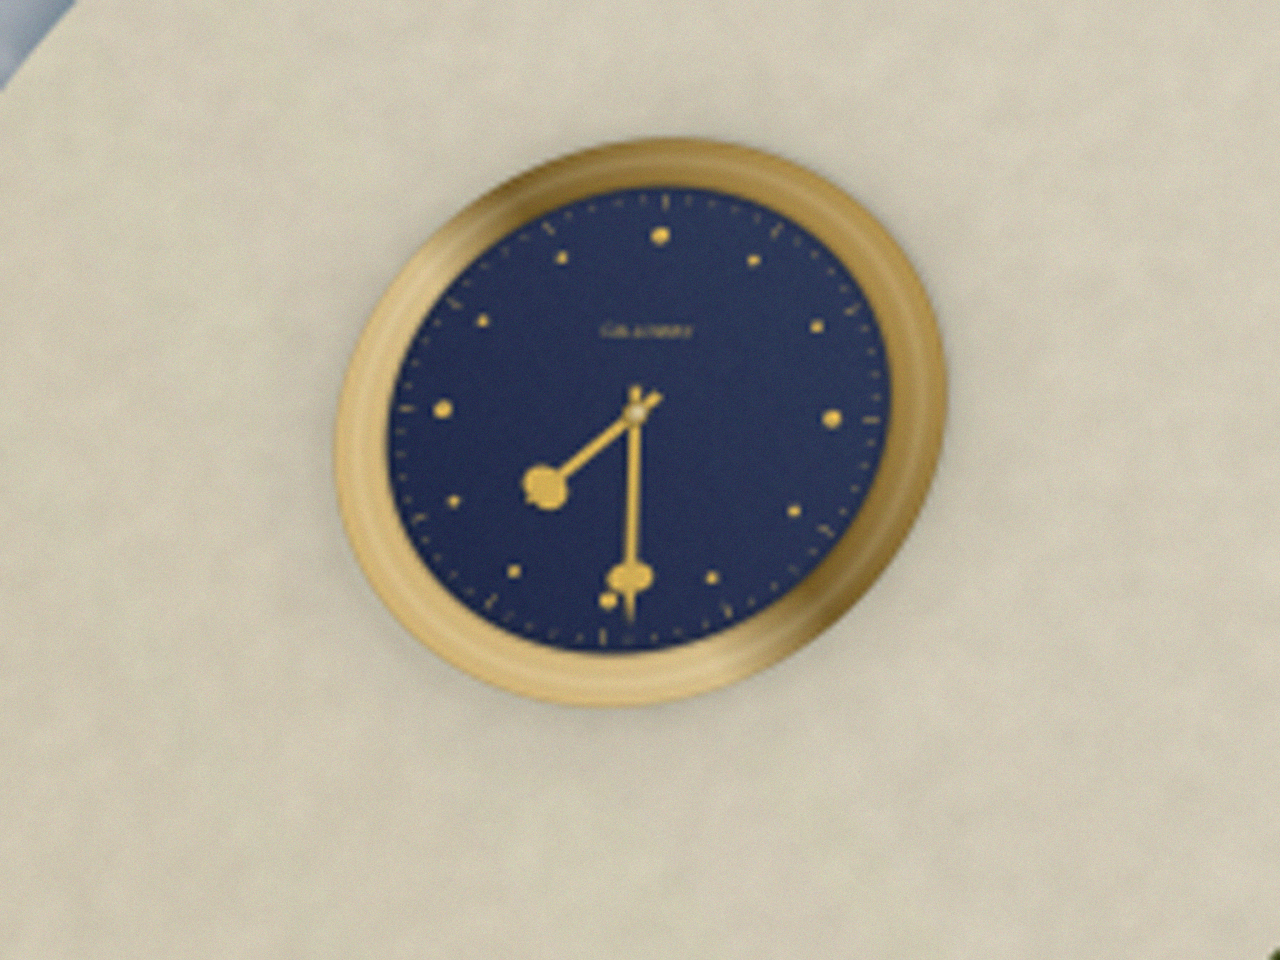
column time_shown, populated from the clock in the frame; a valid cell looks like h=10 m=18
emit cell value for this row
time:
h=7 m=29
